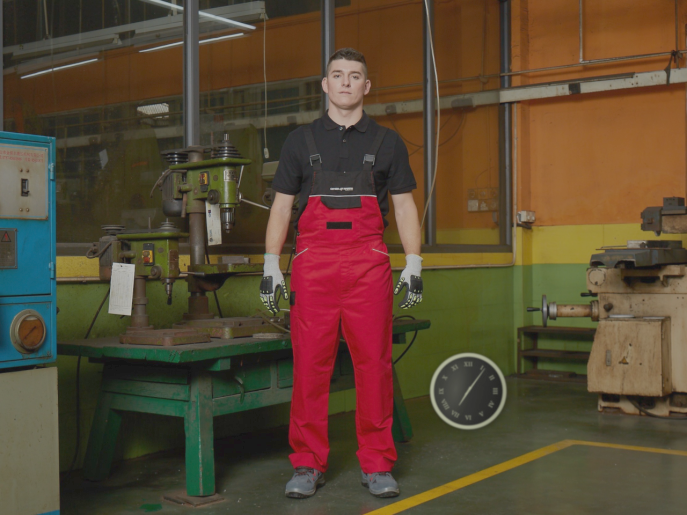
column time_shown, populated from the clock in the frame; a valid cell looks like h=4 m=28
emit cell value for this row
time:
h=7 m=6
